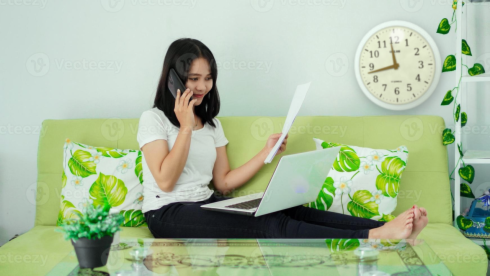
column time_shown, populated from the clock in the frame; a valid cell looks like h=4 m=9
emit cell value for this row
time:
h=11 m=43
